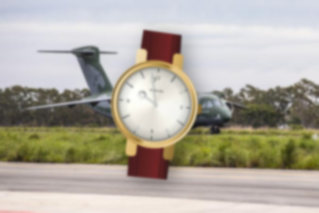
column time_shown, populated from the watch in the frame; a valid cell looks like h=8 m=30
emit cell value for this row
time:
h=9 m=58
